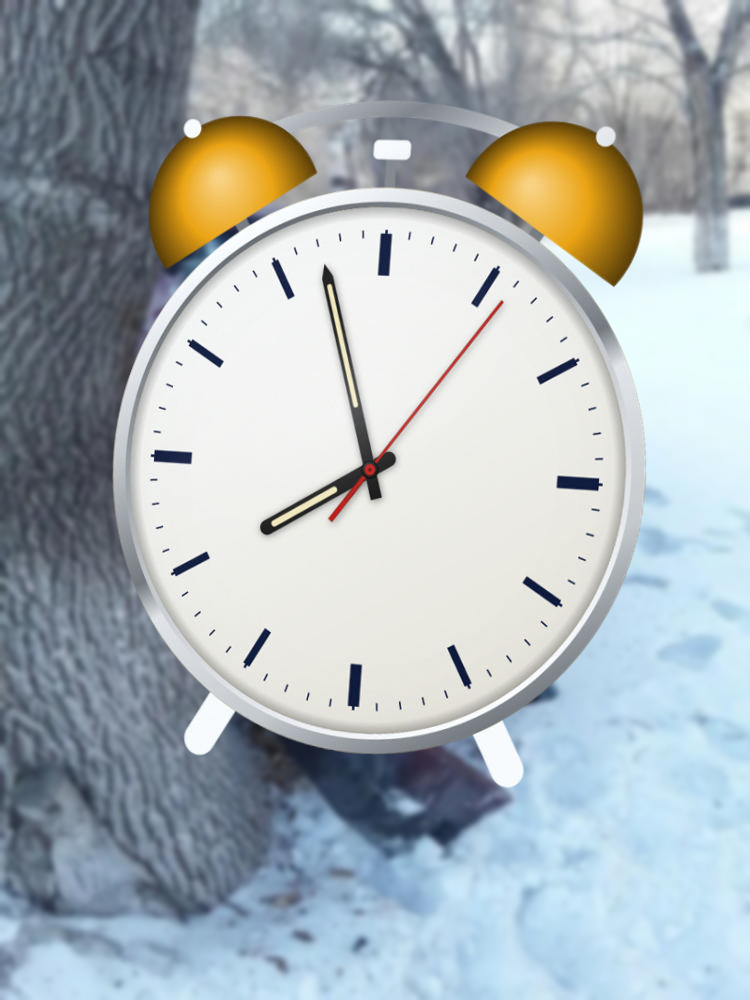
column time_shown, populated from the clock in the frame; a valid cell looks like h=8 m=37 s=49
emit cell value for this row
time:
h=7 m=57 s=6
